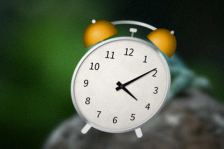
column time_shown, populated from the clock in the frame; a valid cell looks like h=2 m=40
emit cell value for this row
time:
h=4 m=9
